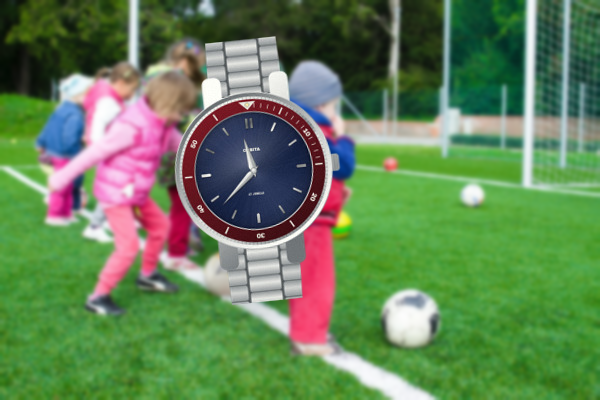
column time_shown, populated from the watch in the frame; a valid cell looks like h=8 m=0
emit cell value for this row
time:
h=11 m=38
